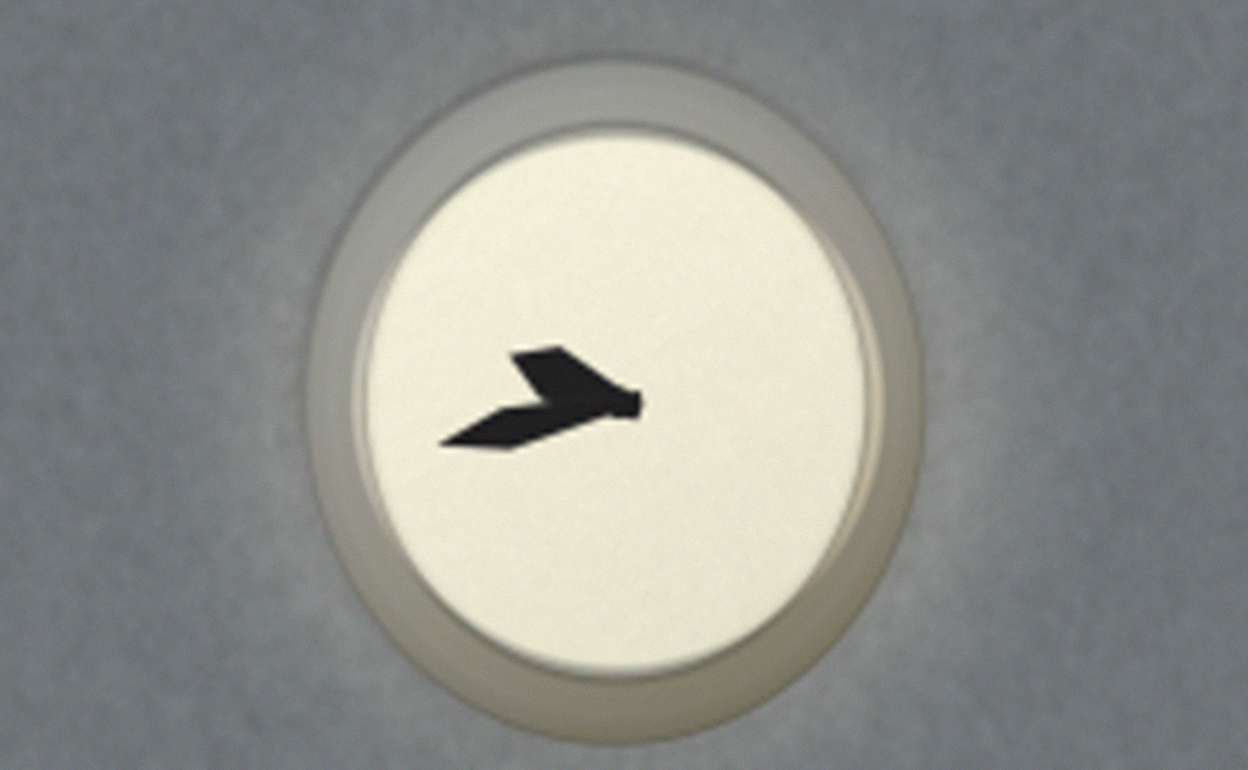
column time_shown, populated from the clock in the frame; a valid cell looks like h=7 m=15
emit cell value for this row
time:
h=9 m=43
